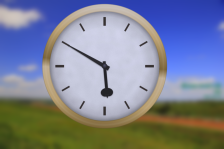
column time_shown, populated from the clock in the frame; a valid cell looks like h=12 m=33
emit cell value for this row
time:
h=5 m=50
